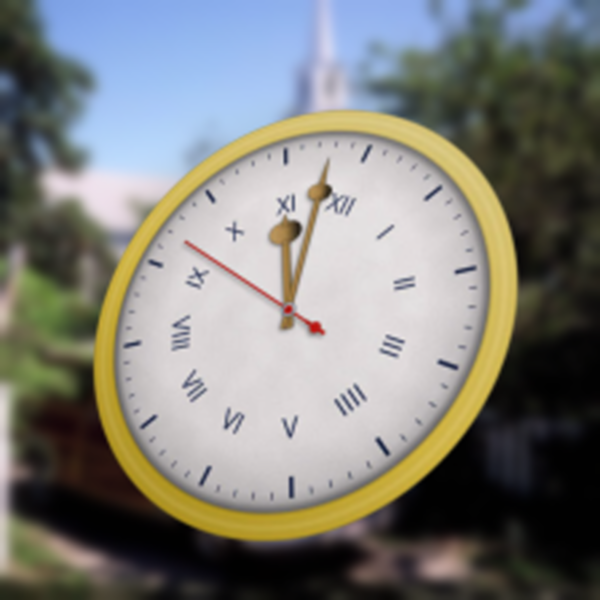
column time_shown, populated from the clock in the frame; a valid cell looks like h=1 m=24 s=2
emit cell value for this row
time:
h=10 m=57 s=47
